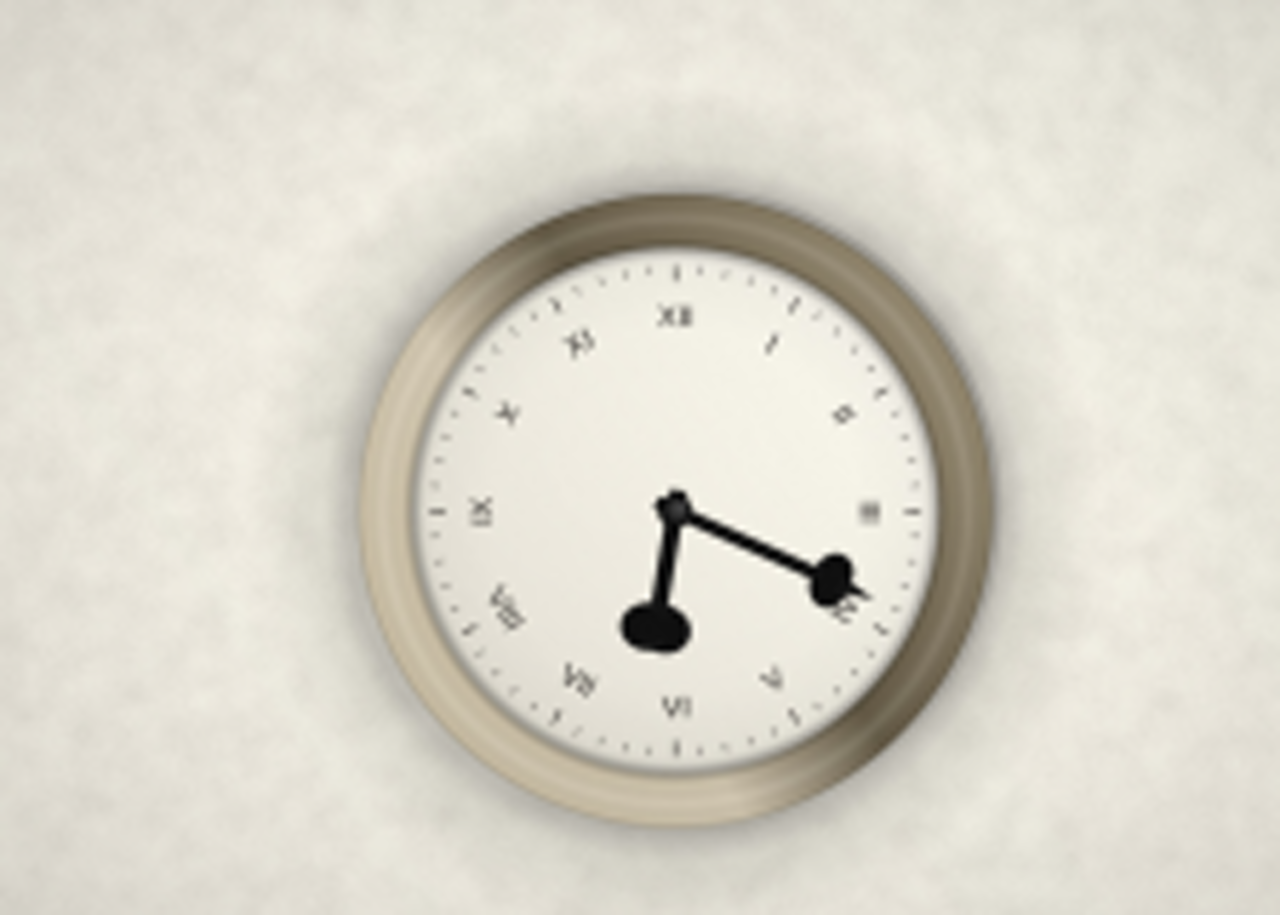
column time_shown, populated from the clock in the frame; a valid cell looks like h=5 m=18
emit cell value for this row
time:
h=6 m=19
